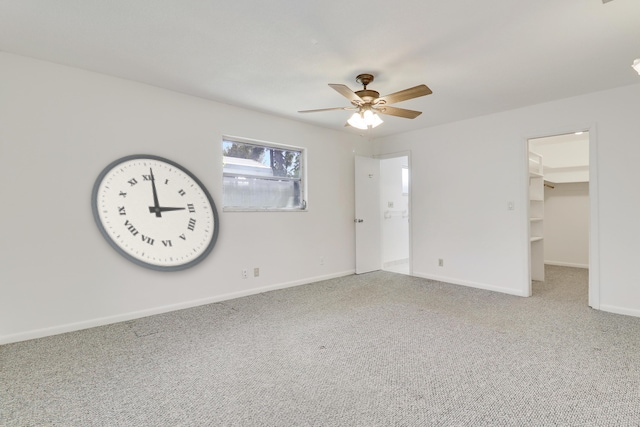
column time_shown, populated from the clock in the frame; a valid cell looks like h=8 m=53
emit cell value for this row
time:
h=3 m=1
